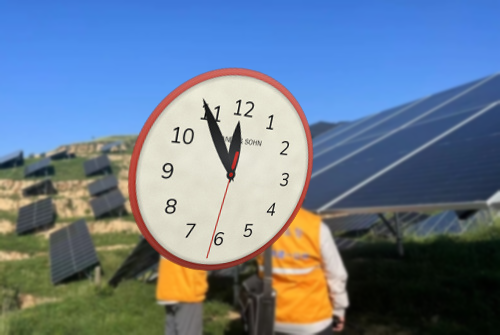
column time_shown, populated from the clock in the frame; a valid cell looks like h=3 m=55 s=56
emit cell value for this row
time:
h=11 m=54 s=31
